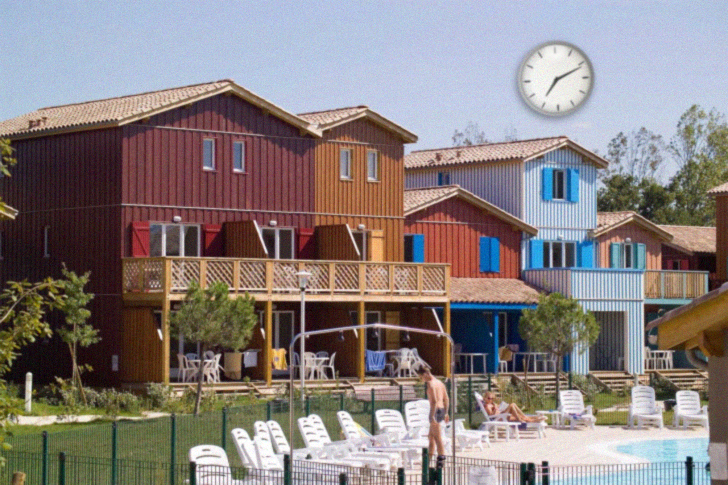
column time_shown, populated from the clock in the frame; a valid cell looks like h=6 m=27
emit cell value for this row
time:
h=7 m=11
